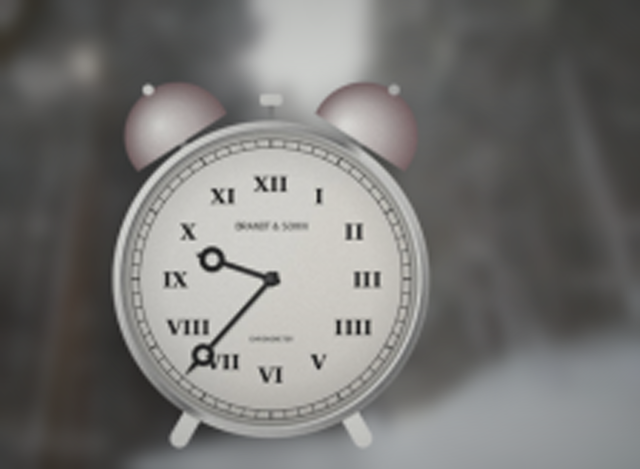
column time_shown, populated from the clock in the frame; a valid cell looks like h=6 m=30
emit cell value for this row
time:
h=9 m=37
